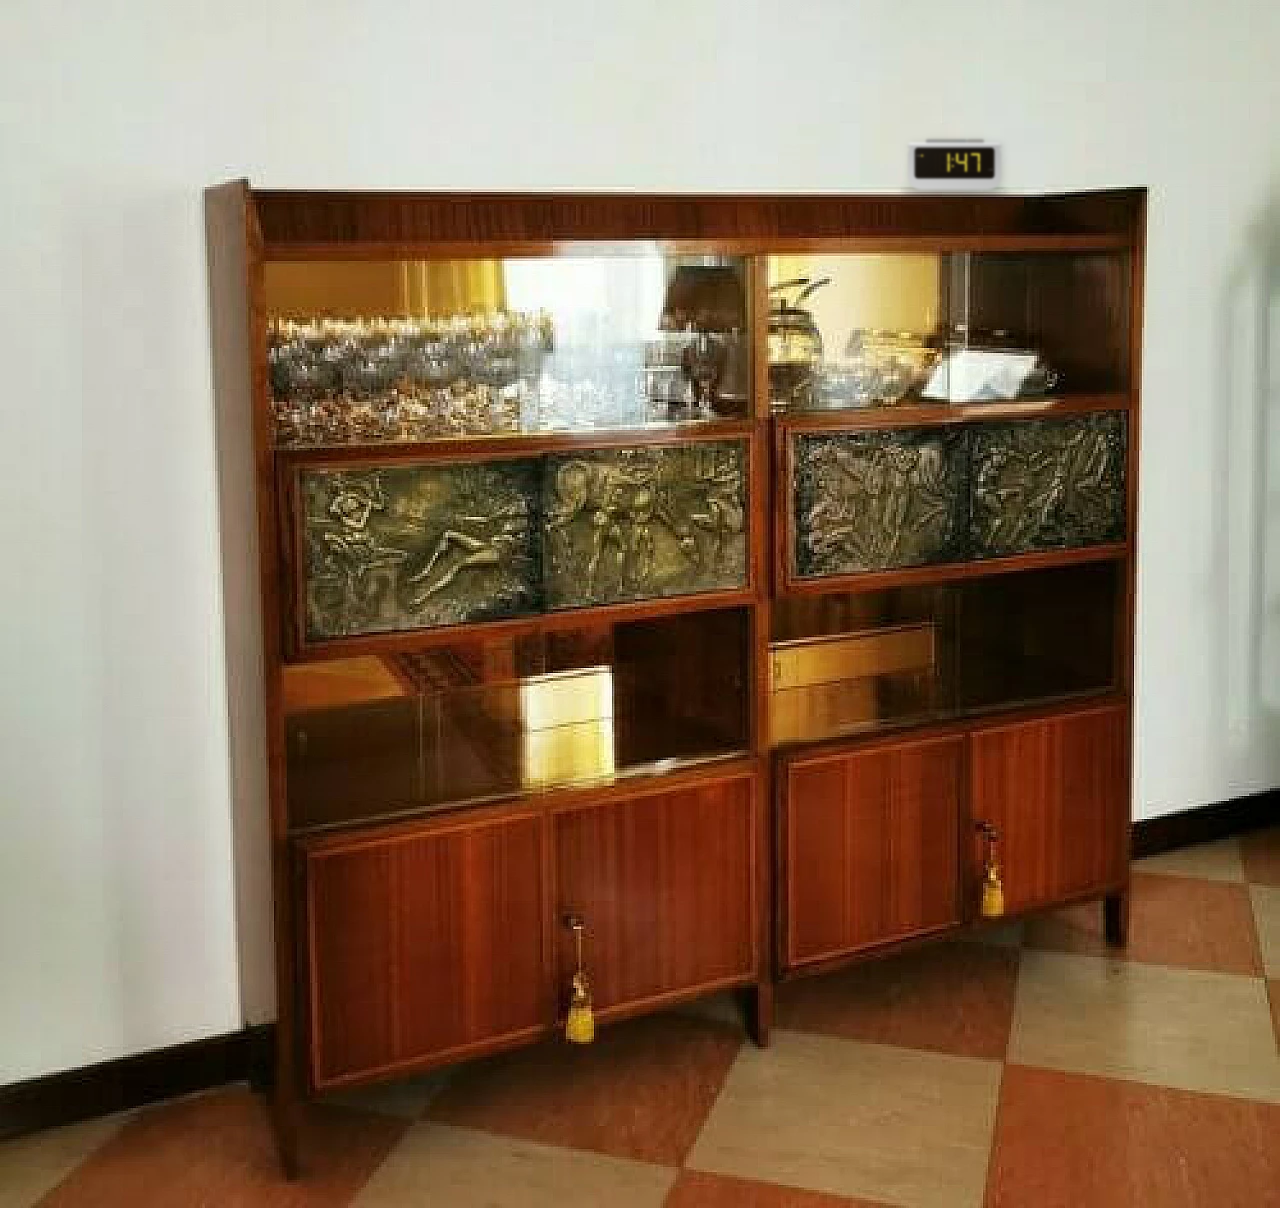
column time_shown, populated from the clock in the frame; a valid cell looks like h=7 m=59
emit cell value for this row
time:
h=1 m=47
